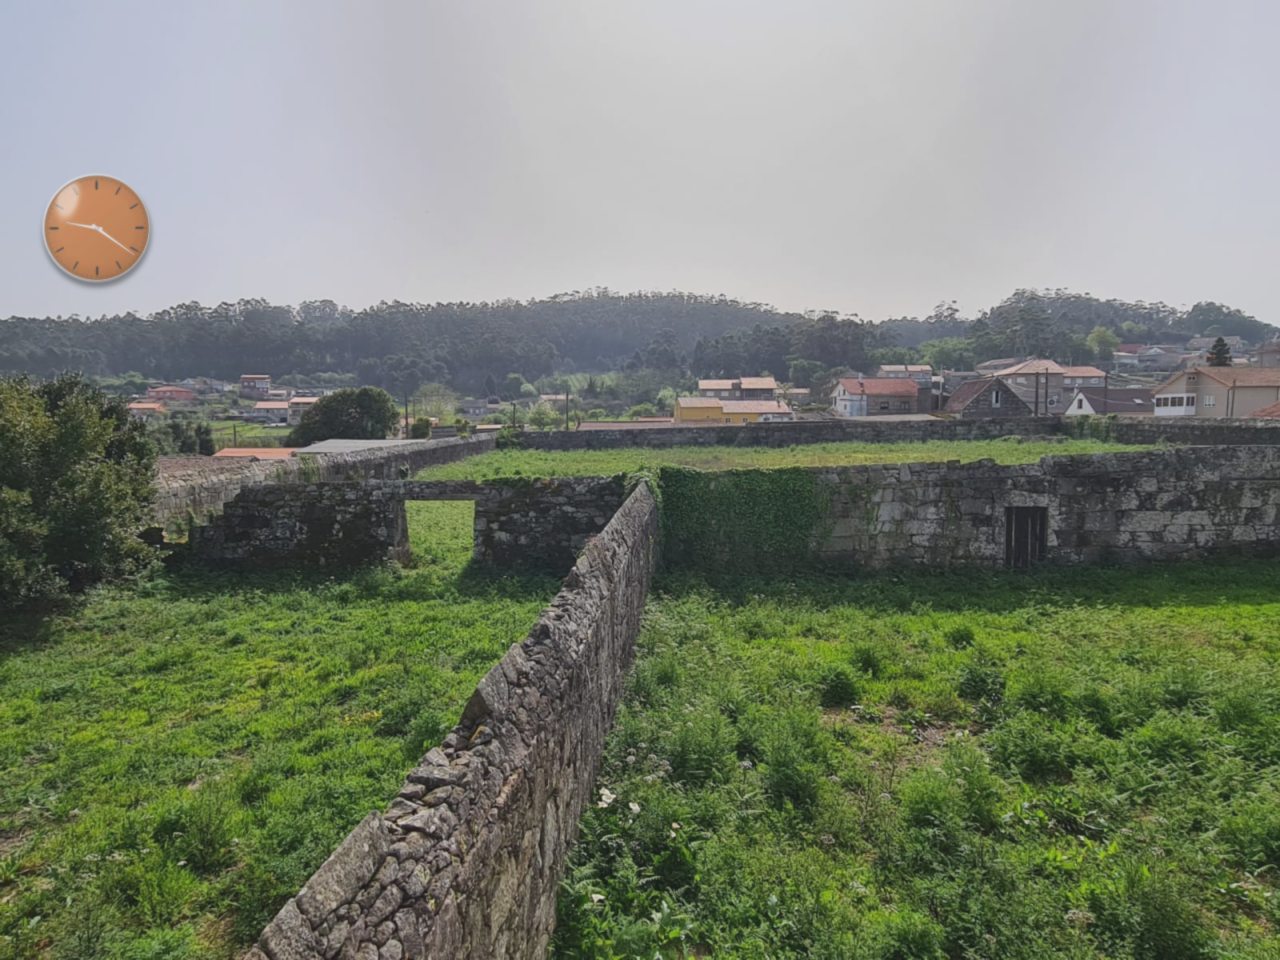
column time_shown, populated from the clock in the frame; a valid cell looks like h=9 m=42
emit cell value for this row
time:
h=9 m=21
